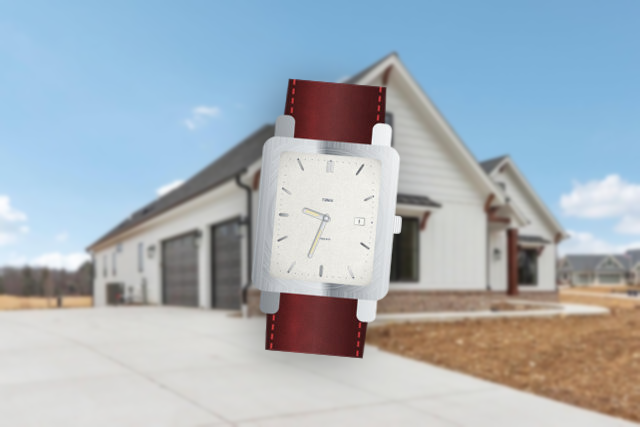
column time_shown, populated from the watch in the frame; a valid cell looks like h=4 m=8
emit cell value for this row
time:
h=9 m=33
